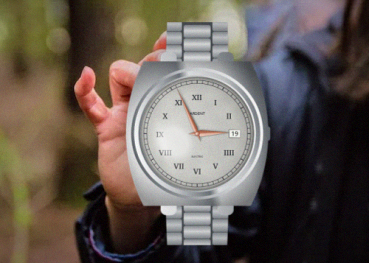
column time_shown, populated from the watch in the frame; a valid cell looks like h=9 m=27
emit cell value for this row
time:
h=2 m=56
